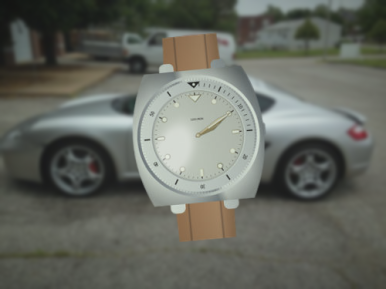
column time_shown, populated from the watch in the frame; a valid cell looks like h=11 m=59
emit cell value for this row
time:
h=2 m=10
